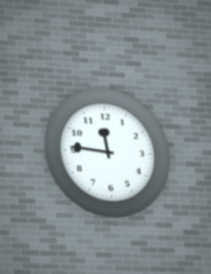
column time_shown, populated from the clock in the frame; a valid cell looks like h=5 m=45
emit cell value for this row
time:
h=11 m=46
